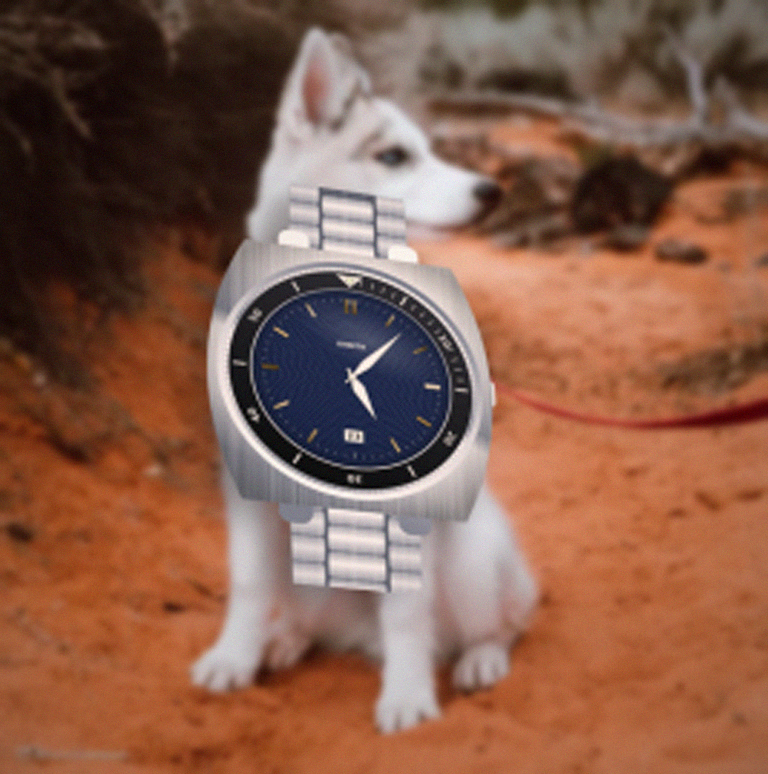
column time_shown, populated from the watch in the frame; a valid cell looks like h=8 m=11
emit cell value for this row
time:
h=5 m=7
